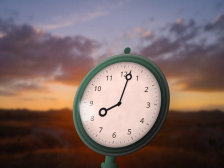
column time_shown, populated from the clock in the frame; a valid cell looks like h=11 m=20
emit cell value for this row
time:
h=8 m=2
